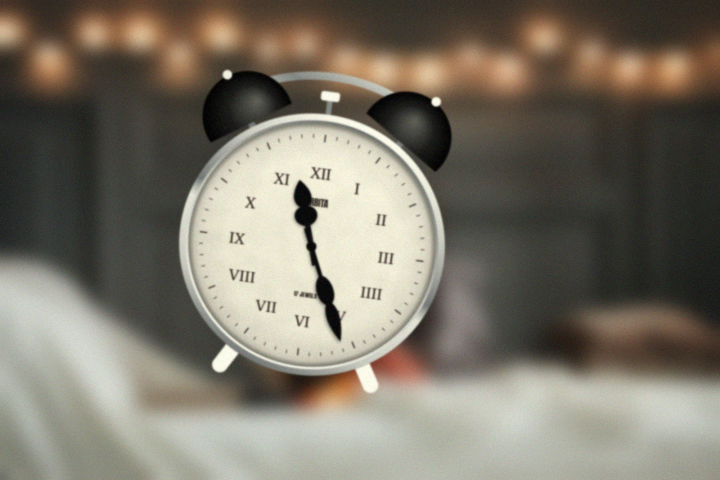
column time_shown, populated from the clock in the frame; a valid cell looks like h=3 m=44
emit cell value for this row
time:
h=11 m=26
